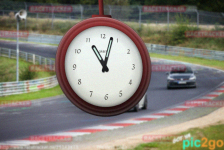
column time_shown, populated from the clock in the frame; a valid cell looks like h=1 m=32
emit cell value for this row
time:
h=11 m=3
